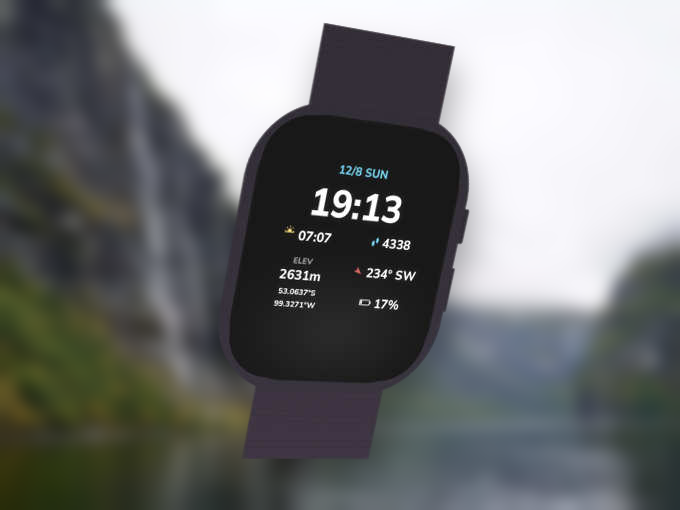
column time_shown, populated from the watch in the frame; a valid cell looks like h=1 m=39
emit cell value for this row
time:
h=19 m=13
